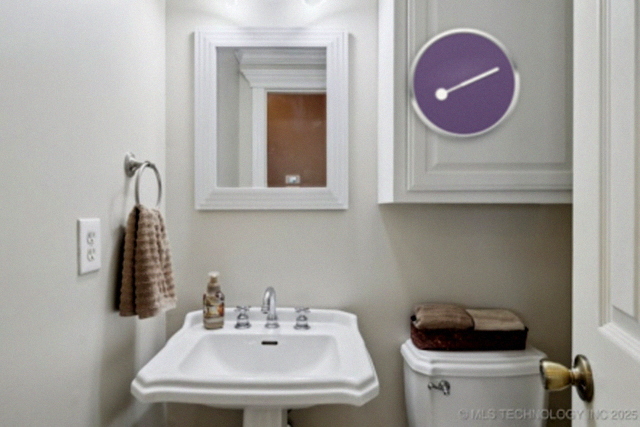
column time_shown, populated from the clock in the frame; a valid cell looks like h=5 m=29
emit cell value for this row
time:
h=8 m=11
